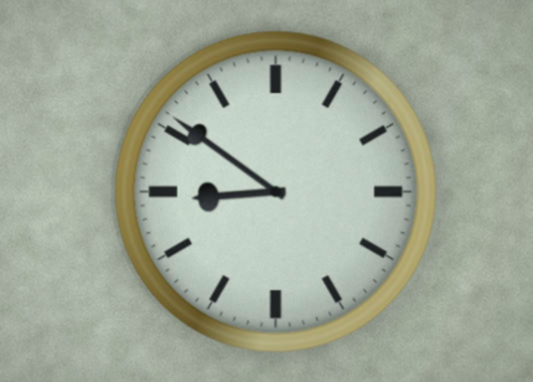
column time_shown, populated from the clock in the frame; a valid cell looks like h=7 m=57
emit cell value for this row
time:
h=8 m=51
